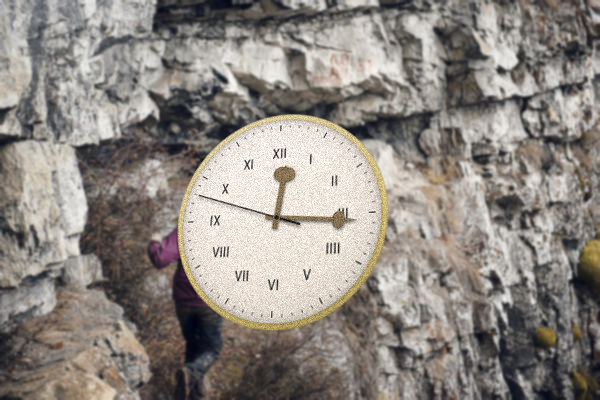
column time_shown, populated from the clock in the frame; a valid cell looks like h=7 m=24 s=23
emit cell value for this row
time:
h=12 m=15 s=48
